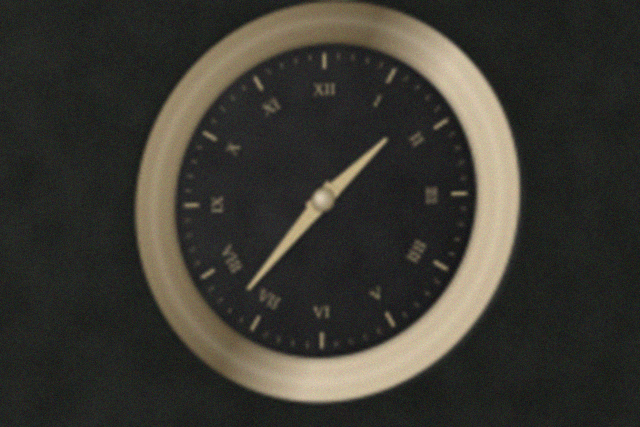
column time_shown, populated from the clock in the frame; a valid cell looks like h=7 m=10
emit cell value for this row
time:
h=1 m=37
